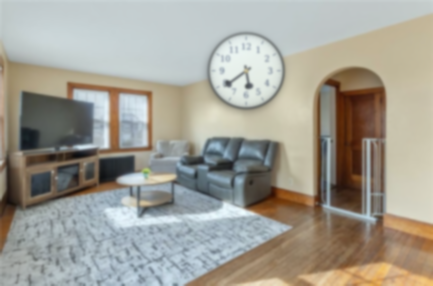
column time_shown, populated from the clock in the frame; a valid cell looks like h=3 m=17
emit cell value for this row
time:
h=5 m=39
